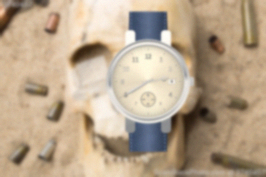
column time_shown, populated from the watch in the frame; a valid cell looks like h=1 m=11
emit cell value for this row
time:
h=2 m=40
